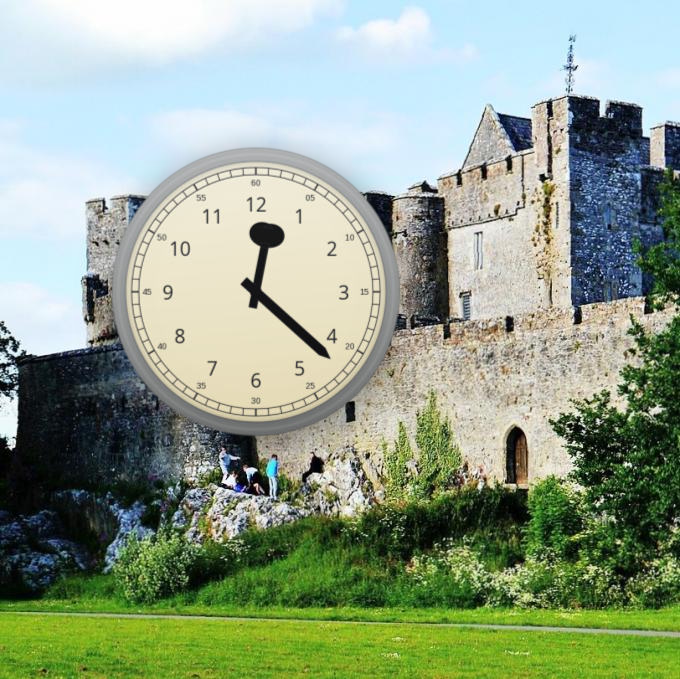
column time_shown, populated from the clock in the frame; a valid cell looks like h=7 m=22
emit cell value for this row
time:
h=12 m=22
